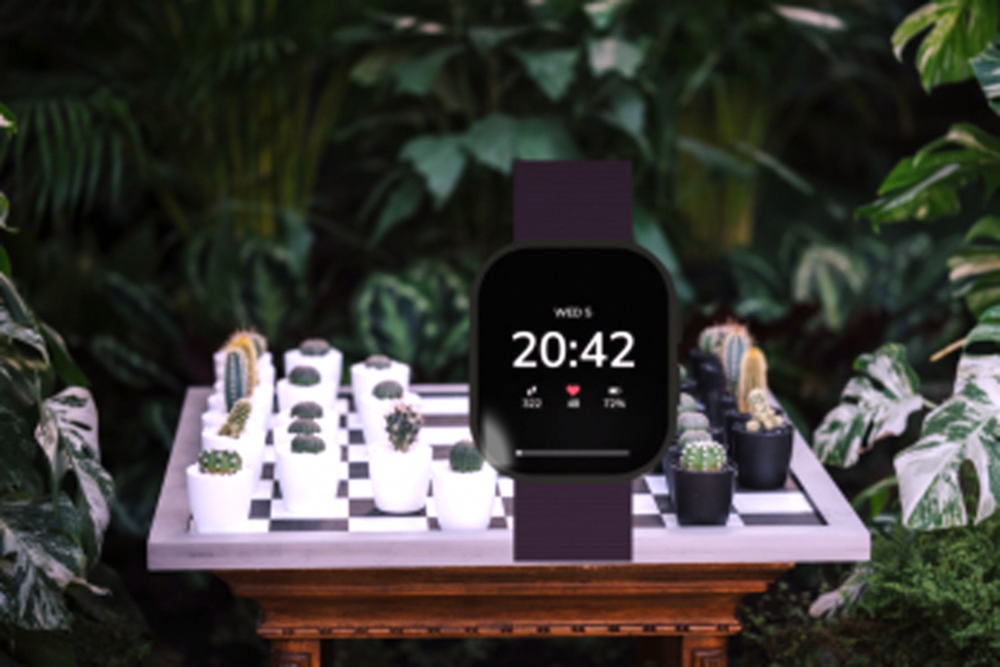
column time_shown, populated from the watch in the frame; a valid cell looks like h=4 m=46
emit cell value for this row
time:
h=20 m=42
